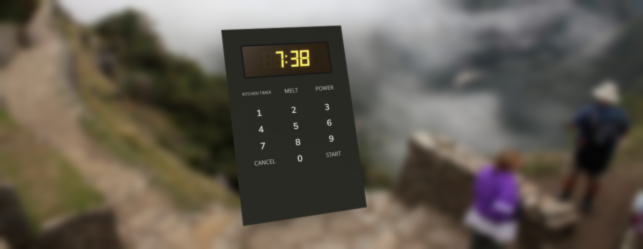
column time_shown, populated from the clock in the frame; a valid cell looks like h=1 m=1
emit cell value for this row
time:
h=7 m=38
